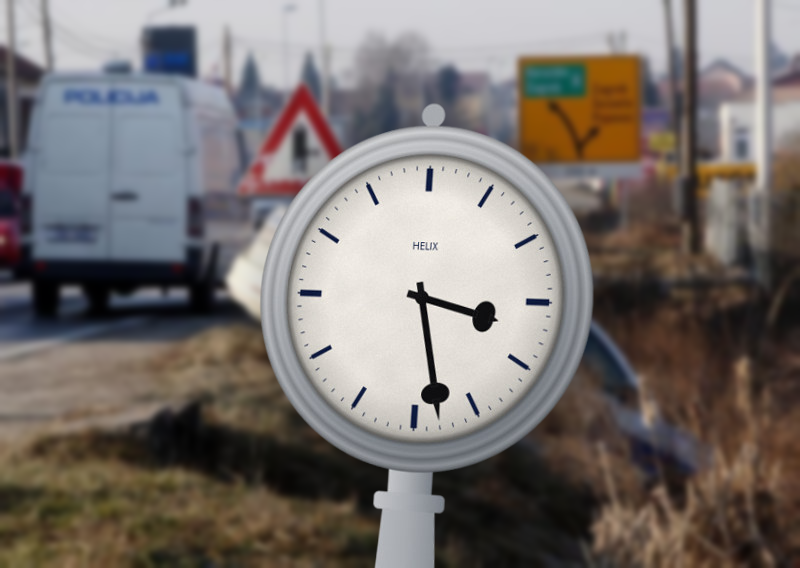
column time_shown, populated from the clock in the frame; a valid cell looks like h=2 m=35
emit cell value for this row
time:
h=3 m=28
